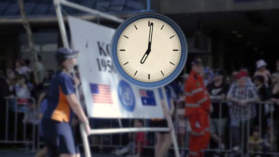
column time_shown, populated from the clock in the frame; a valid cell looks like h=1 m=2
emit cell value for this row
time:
h=7 m=1
